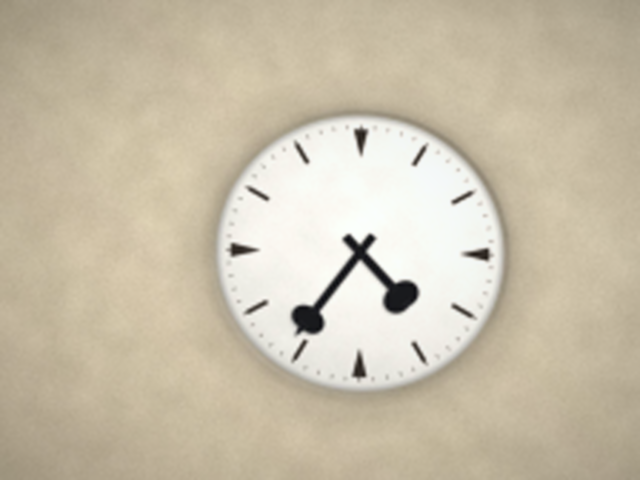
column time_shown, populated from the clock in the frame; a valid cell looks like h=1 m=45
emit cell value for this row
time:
h=4 m=36
